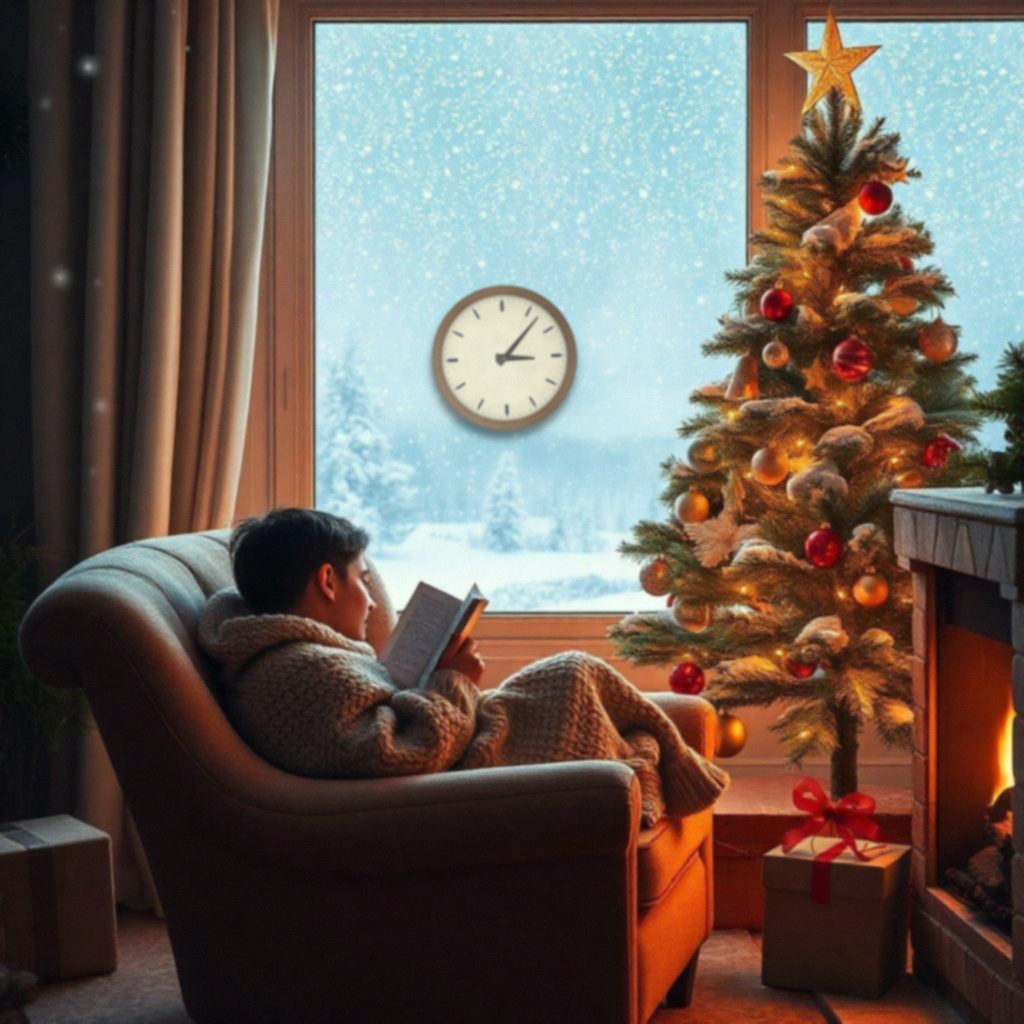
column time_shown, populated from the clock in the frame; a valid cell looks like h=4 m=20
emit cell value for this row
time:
h=3 m=7
